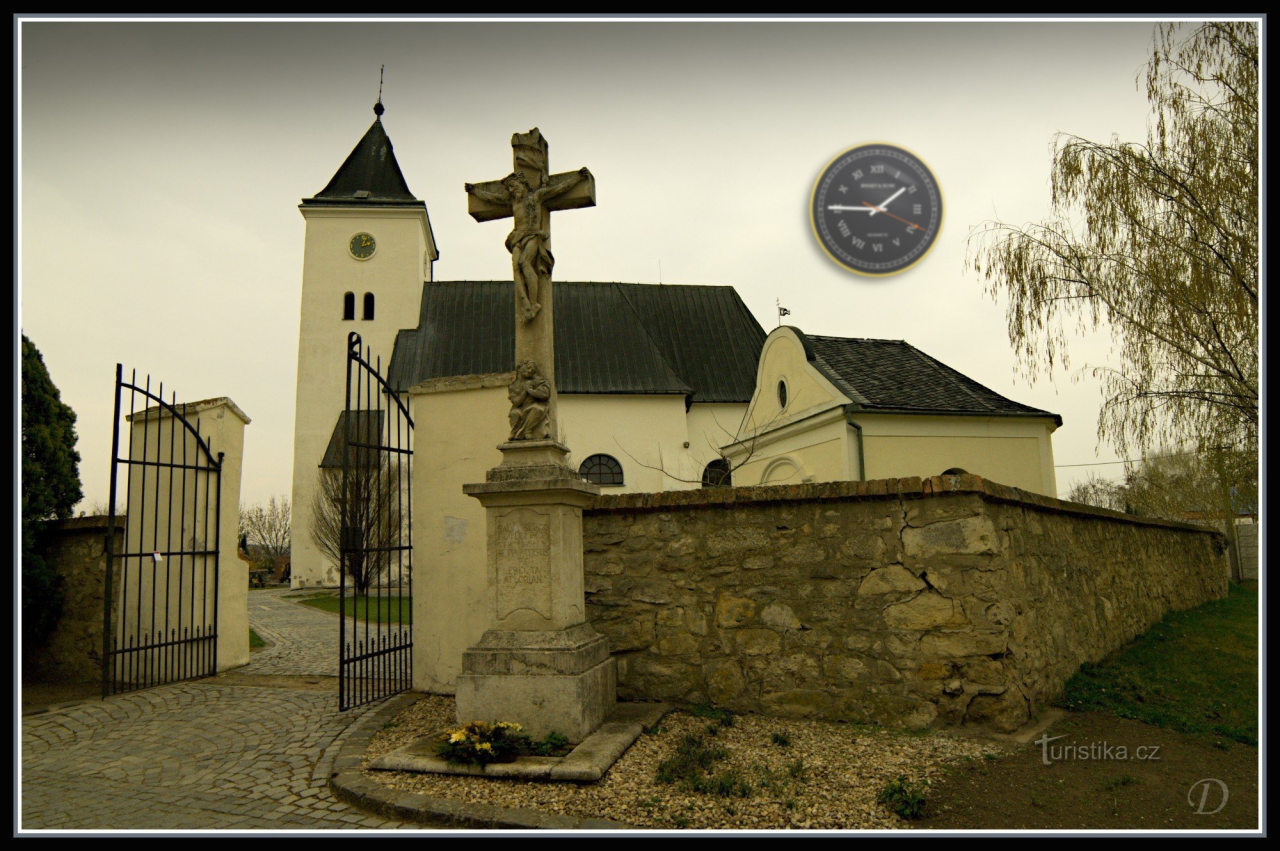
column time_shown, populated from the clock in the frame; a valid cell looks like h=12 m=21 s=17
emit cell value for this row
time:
h=1 m=45 s=19
